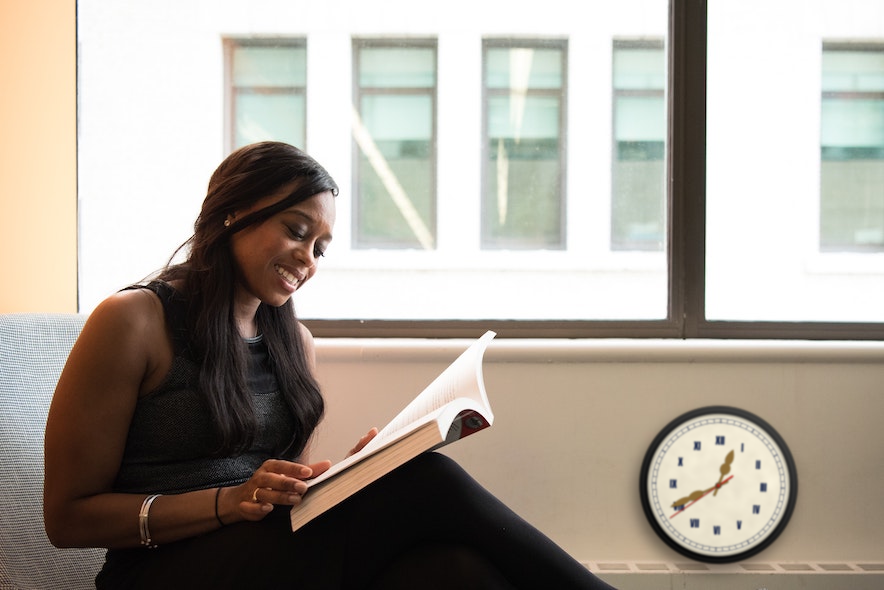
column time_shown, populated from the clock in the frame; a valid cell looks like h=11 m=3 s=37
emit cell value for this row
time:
h=12 m=40 s=39
